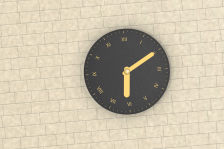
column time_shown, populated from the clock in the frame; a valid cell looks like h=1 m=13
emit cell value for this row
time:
h=6 m=10
